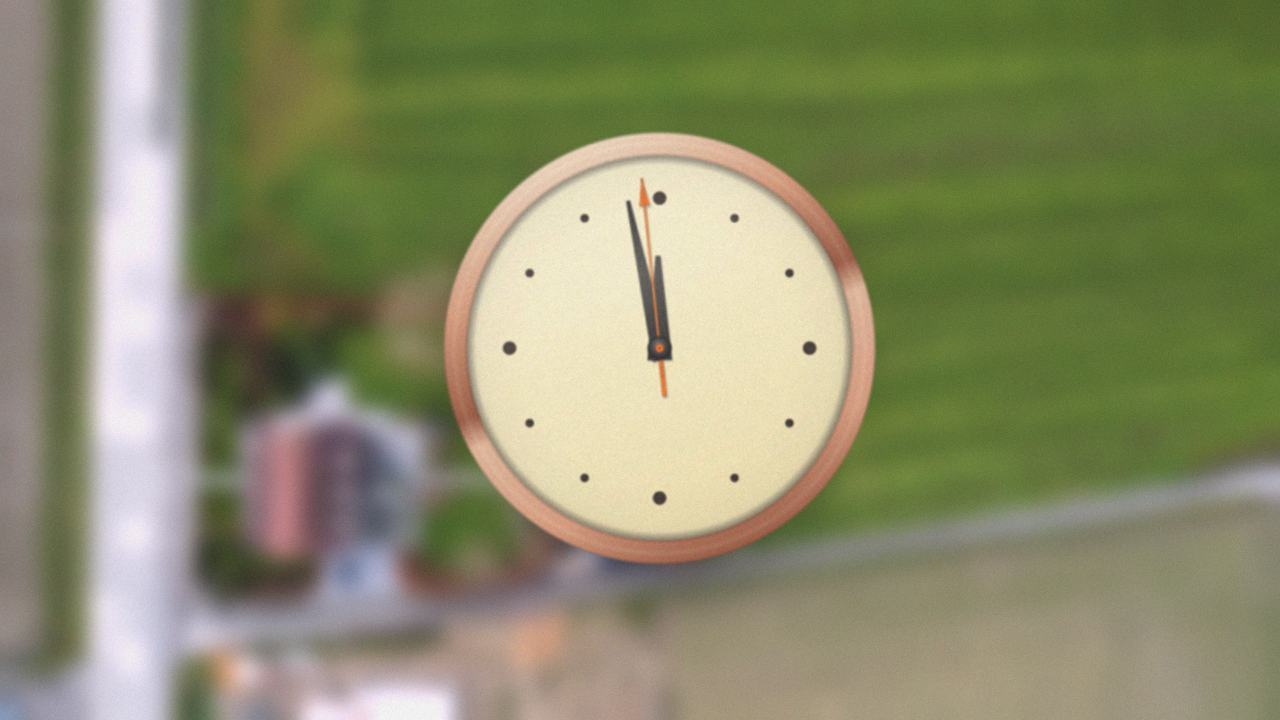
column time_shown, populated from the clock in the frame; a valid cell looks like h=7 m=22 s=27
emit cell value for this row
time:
h=11 m=57 s=59
